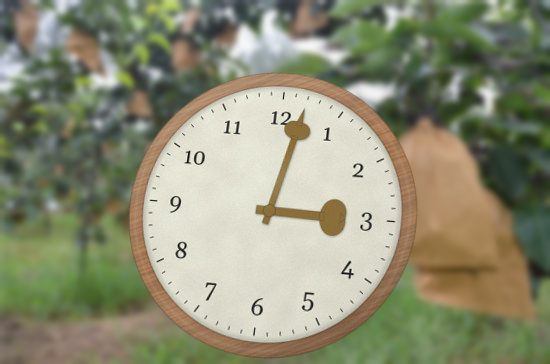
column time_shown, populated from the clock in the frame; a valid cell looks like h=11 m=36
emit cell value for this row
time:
h=3 m=2
